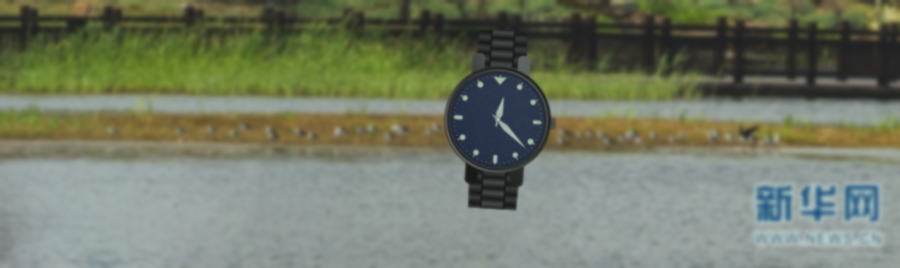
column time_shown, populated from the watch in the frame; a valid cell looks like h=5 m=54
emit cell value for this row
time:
h=12 m=22
